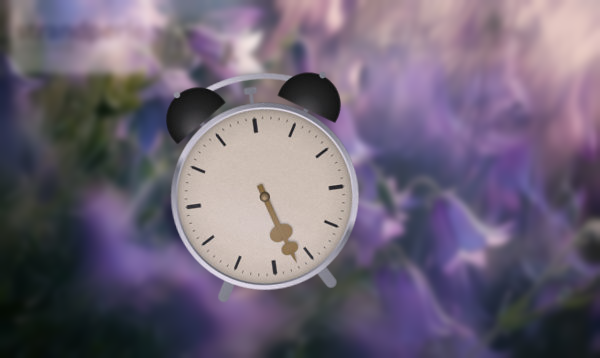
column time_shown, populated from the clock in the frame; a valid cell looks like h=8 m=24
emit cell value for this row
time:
h=5 m=27
